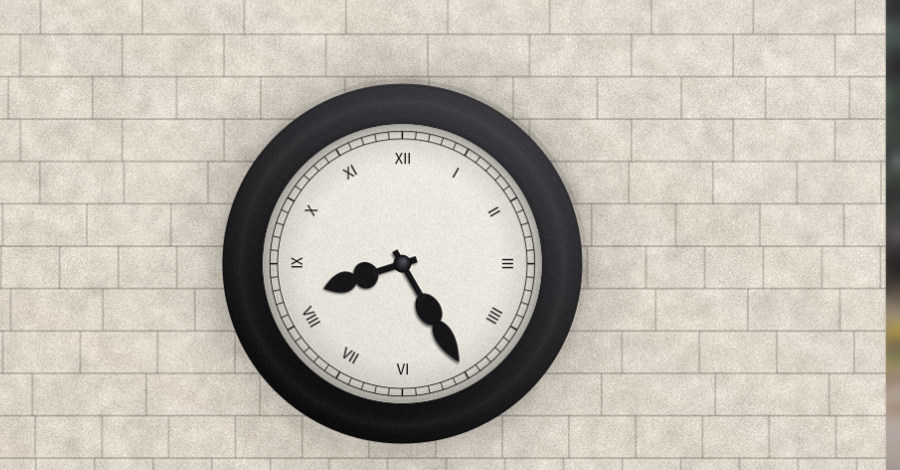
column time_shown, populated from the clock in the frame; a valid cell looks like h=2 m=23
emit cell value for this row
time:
h=8 m=25
